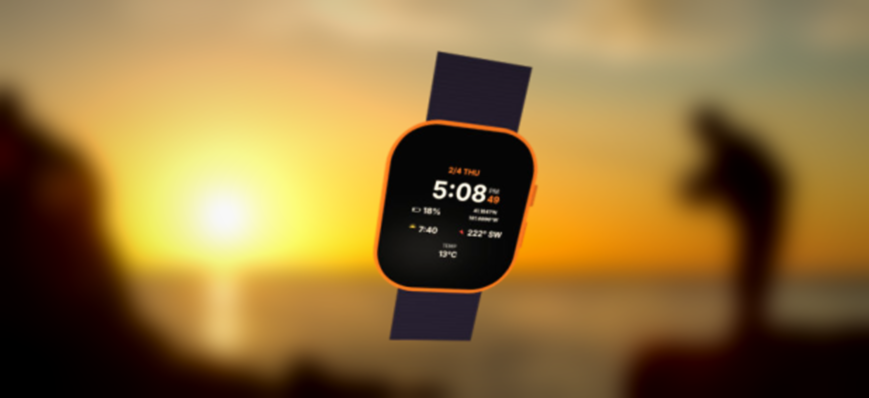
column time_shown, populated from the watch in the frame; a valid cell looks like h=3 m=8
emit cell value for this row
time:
h=5 m=8
